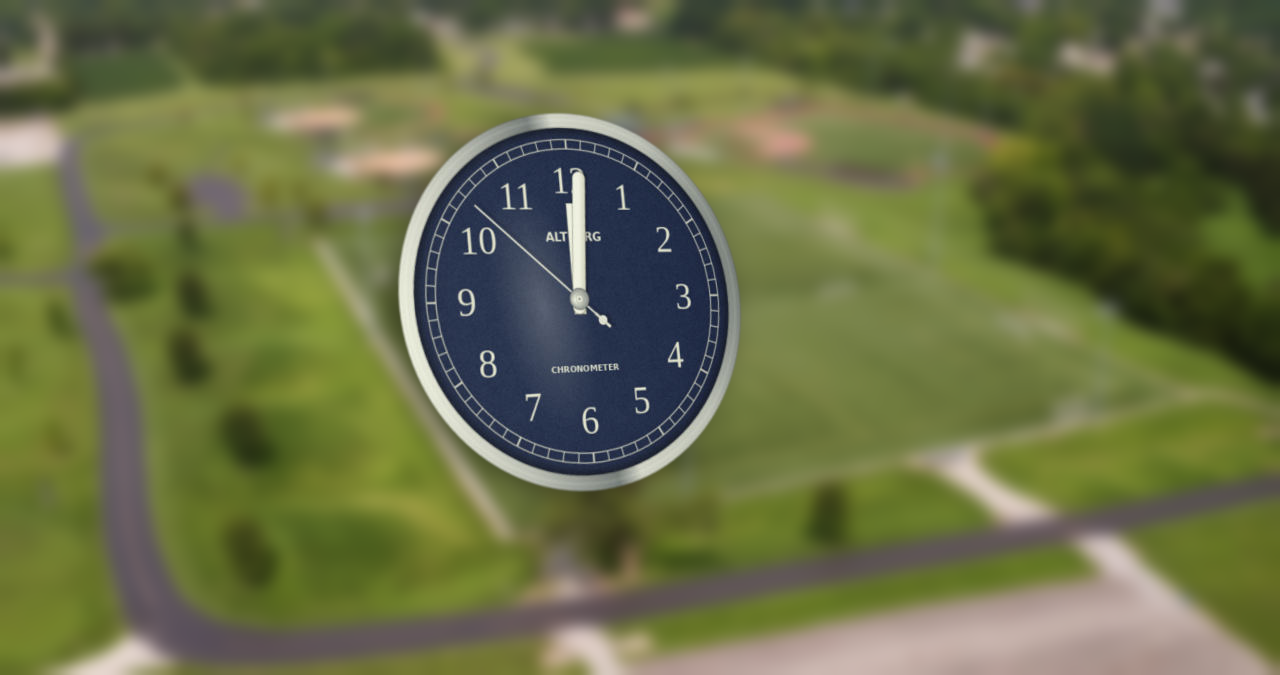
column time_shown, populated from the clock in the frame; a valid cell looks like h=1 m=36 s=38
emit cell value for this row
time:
h=12 m=0 s=52
